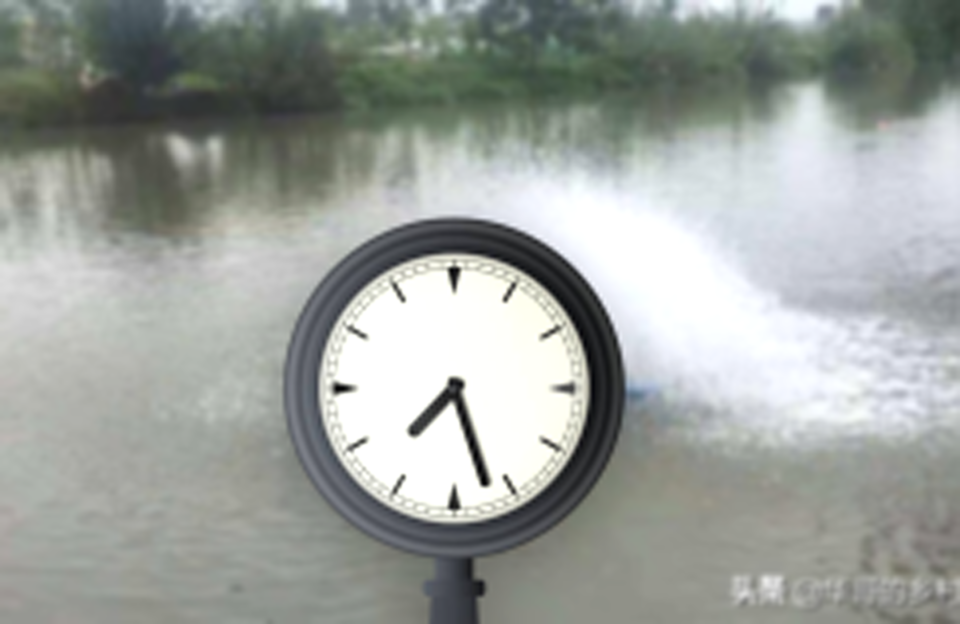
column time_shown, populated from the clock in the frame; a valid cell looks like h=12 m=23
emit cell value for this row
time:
h=7 m=27
